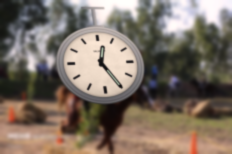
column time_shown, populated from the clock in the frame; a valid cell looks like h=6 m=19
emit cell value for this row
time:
h=12 m=25
